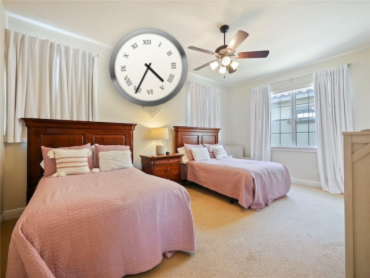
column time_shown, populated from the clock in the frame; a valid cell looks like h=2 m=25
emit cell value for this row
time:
h=4 m=35
